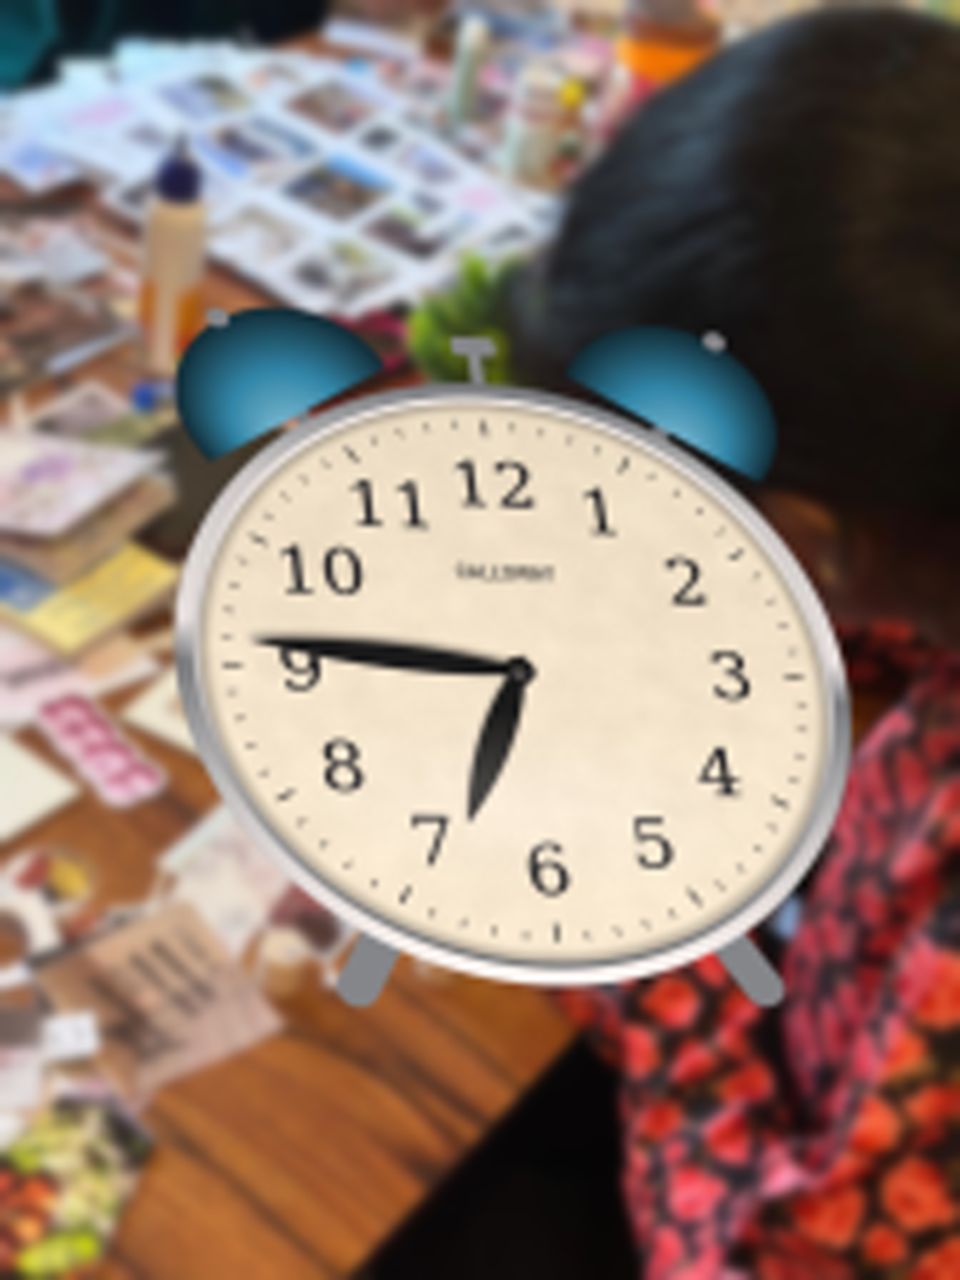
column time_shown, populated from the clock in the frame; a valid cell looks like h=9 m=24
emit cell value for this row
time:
h=6 m=46
